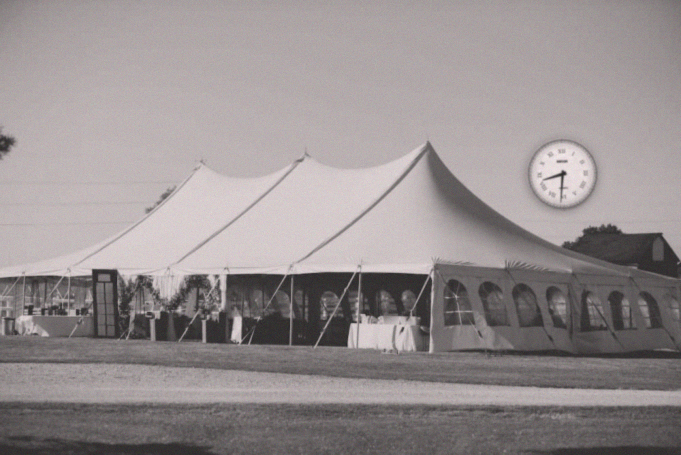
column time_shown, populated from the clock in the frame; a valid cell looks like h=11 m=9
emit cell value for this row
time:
h=8 m=31
